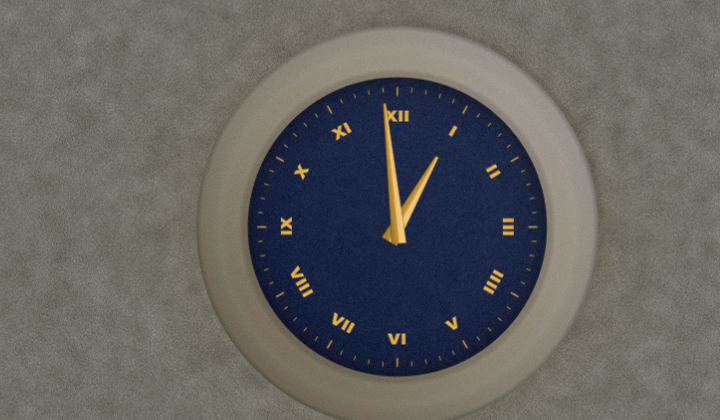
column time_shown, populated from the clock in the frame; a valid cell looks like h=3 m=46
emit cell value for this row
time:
h=12 m=59
